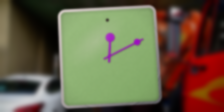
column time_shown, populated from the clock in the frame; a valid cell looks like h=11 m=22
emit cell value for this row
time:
h=12 m=11
